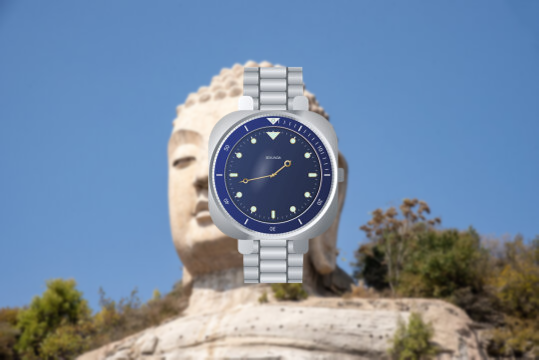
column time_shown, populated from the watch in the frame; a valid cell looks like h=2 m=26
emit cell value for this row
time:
h=1 m=43
